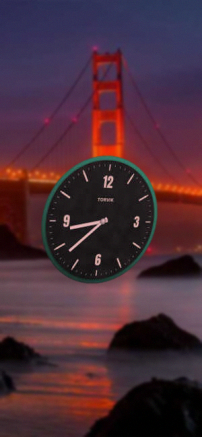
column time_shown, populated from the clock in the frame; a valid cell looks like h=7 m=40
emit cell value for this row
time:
h=8 m=38
